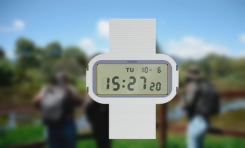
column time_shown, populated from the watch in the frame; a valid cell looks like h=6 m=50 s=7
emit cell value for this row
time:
h=15 m=27 s=20
